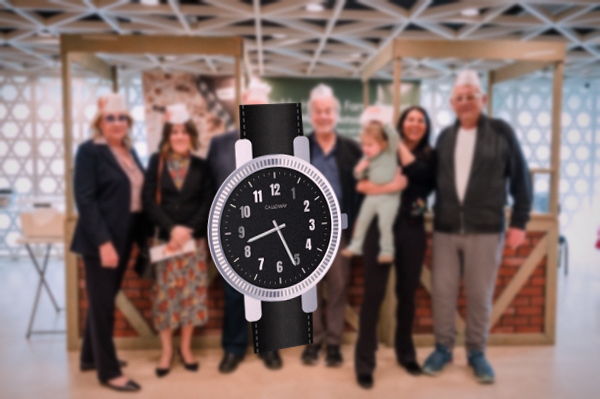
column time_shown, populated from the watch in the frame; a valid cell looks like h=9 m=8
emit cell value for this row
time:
h=8 m=26
